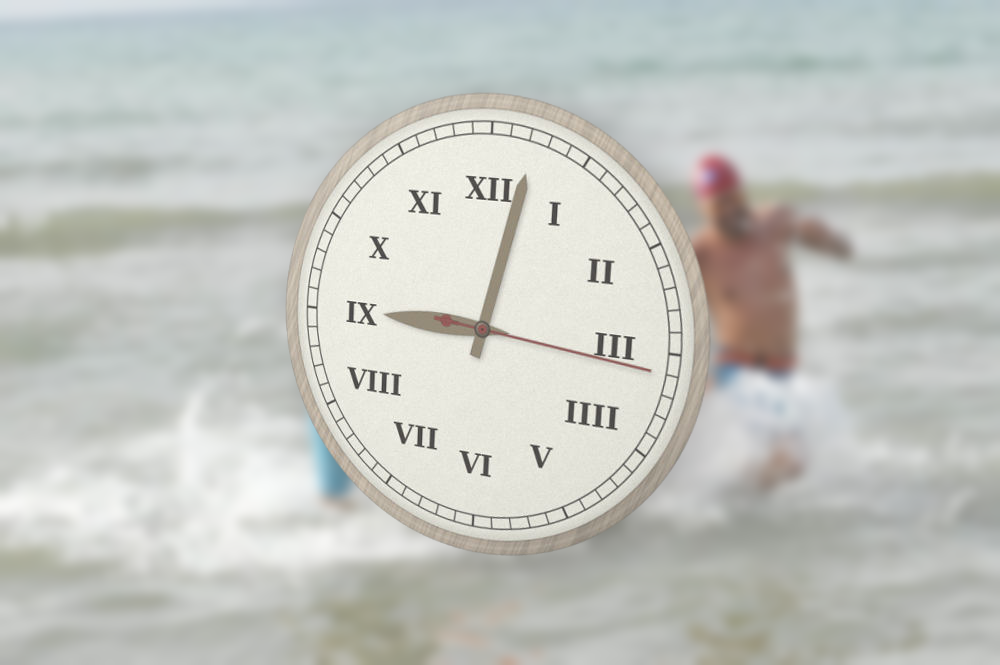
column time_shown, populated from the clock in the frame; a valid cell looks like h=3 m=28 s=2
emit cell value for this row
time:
h=9 m=2 s=16
